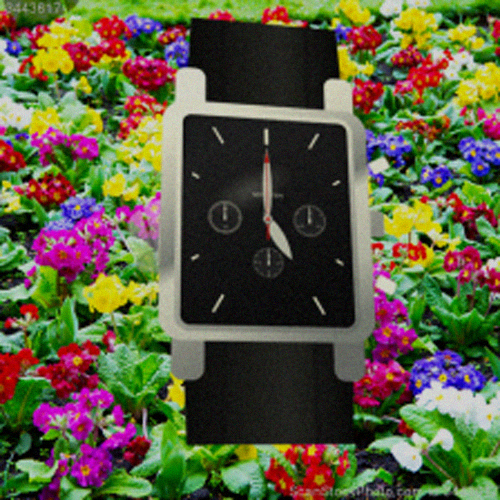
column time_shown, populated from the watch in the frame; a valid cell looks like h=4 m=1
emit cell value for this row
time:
h=5 m=0
